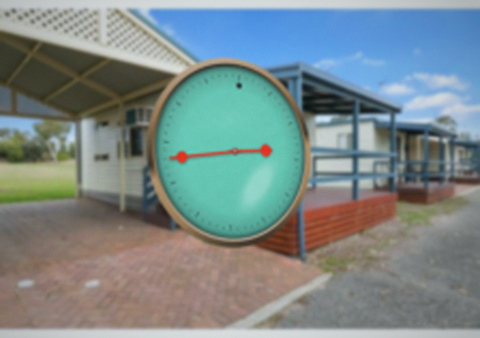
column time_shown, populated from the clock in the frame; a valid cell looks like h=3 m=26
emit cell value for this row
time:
h=2 m=43
